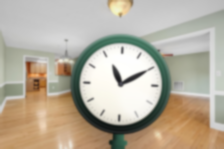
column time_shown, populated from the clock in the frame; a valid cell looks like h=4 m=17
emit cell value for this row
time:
h=11 m=10
